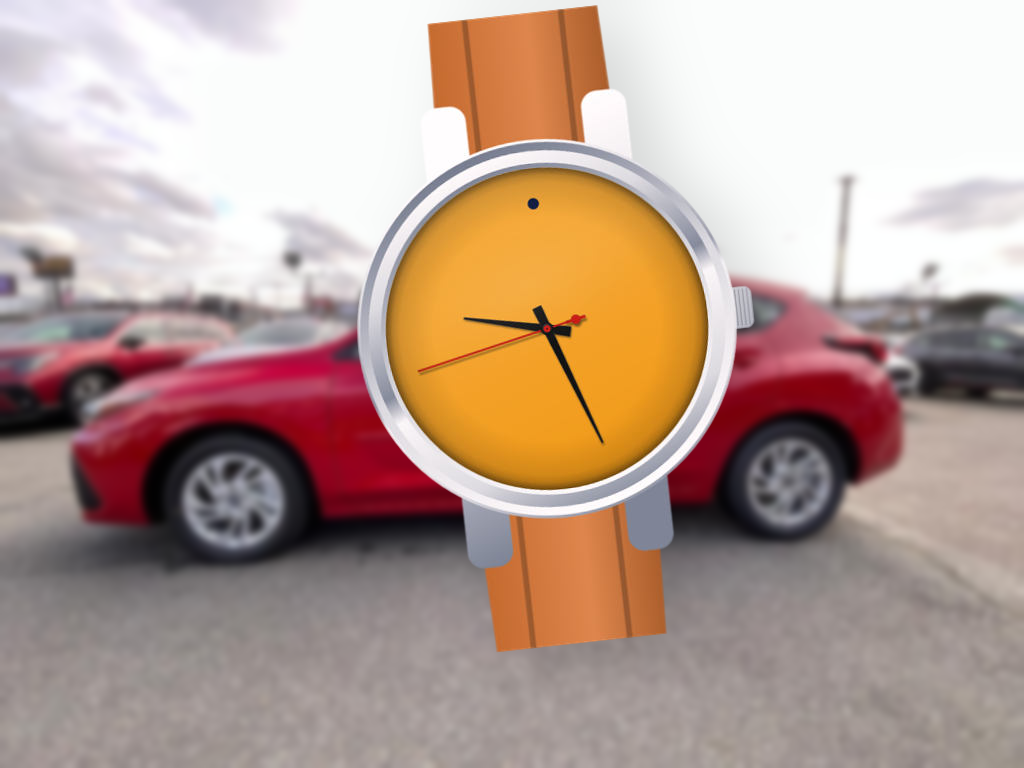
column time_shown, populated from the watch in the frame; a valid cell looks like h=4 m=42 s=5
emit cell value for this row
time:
h=9 m=26 s=43
